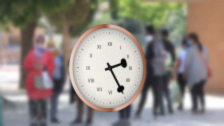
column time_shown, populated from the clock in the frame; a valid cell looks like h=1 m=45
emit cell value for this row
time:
h=2 m=25
